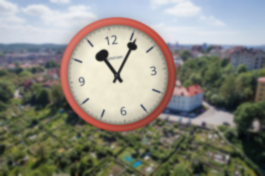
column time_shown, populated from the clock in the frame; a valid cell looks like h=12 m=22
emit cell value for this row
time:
h=11 m=6
